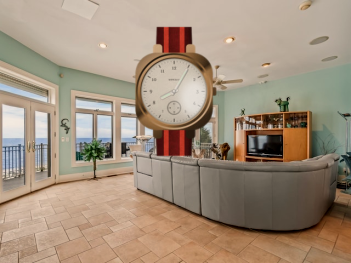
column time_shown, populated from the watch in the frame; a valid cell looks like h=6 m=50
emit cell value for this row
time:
h=8 m=5
